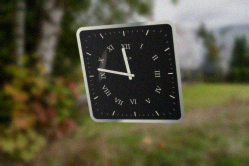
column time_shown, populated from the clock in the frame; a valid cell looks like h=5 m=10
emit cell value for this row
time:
h=11 m=47
